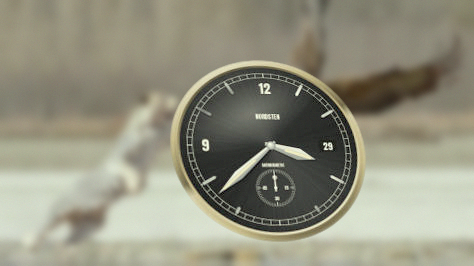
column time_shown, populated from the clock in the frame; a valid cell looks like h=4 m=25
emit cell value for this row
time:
h=3 m=38
